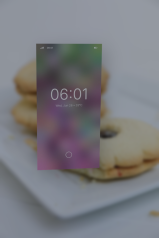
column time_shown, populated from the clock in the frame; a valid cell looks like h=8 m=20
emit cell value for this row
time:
h=6 m=1
